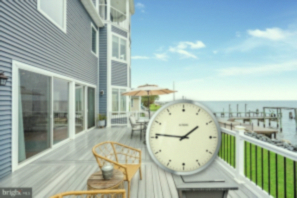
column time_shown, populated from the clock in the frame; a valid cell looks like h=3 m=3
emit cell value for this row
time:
h=1 m=46
